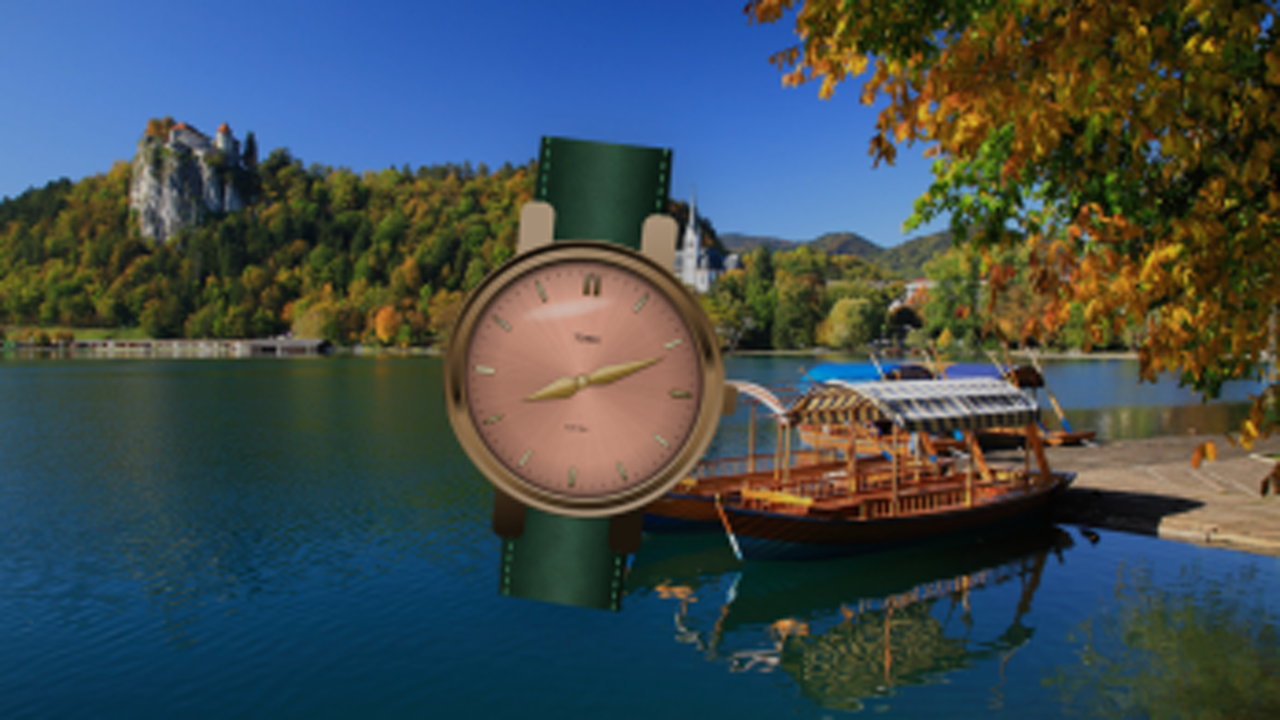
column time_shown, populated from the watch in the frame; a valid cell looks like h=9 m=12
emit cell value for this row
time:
h=8 m=11
